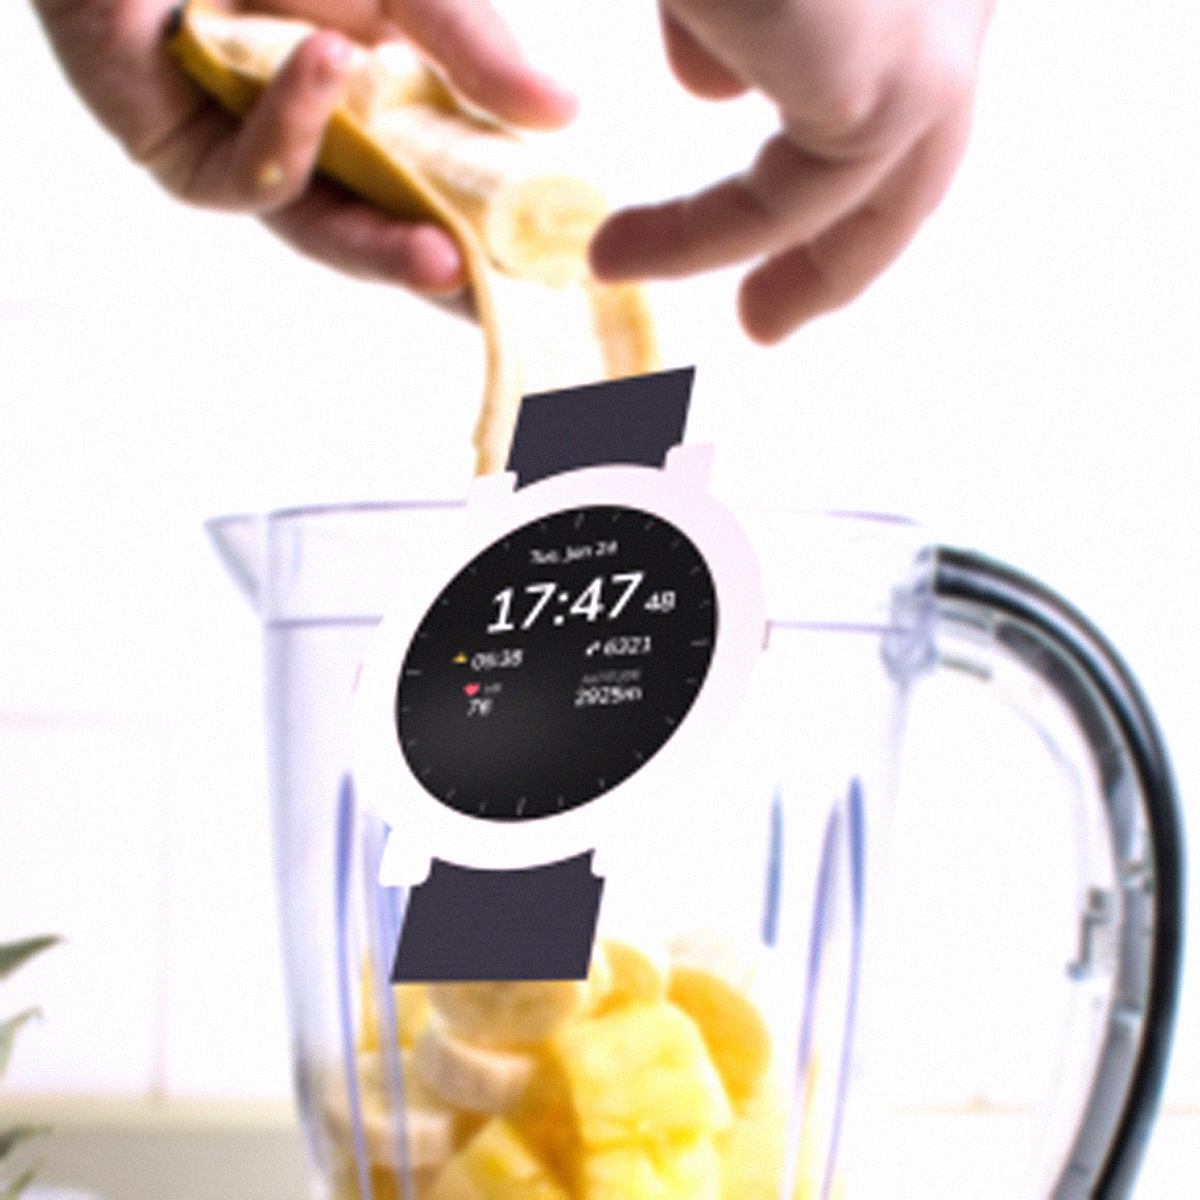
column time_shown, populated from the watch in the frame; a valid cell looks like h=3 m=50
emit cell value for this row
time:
h=17 m=47
